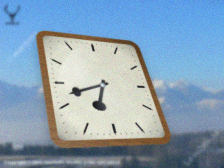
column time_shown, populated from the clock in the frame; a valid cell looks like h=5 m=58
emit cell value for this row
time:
h=6 m=42
